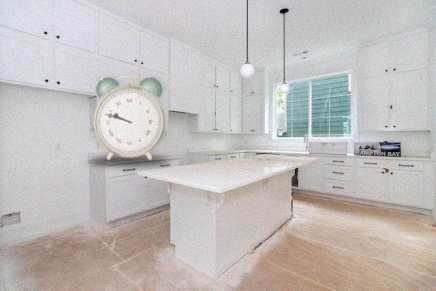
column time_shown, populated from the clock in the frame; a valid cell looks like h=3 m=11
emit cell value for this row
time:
h=9 m=48
